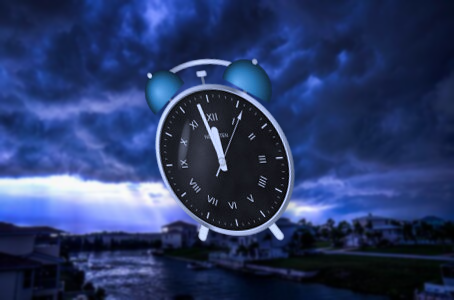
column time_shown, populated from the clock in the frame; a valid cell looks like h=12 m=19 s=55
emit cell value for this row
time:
h=11 m=58 s=6
